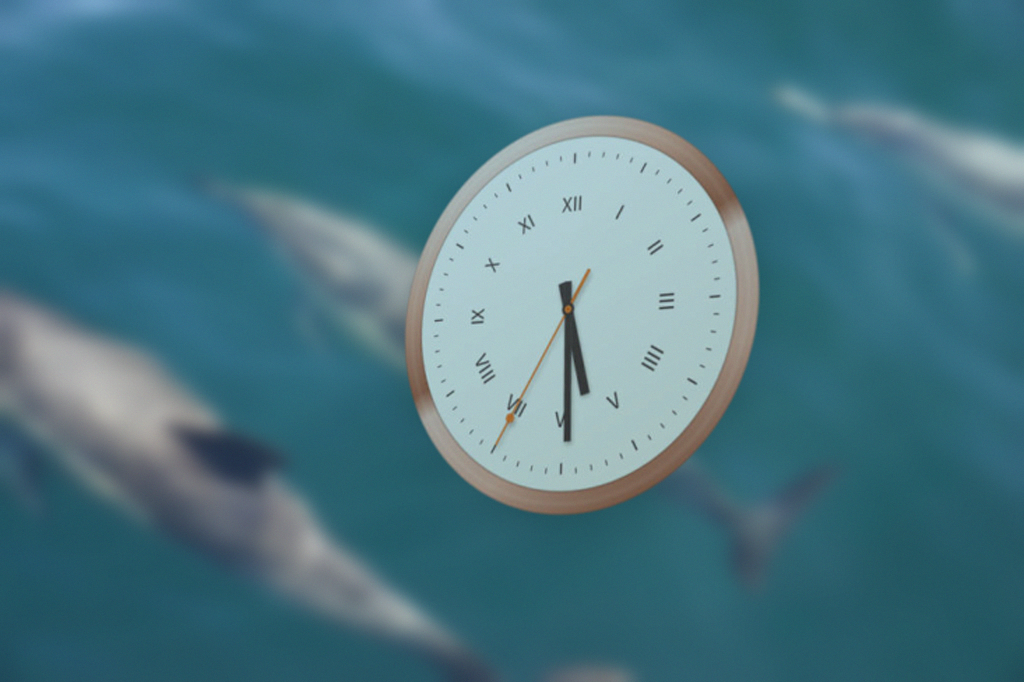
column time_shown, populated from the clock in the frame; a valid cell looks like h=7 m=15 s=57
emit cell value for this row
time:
h=5 m=29 s=35
